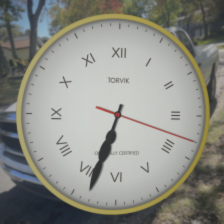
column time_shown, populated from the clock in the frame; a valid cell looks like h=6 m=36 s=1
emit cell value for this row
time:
h=6 m=33 s=18
